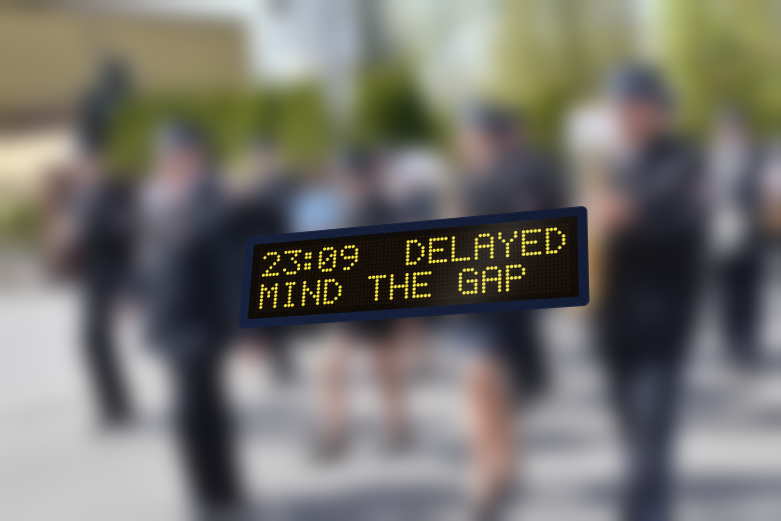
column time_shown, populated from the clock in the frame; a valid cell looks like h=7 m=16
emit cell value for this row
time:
h=23 m=9
